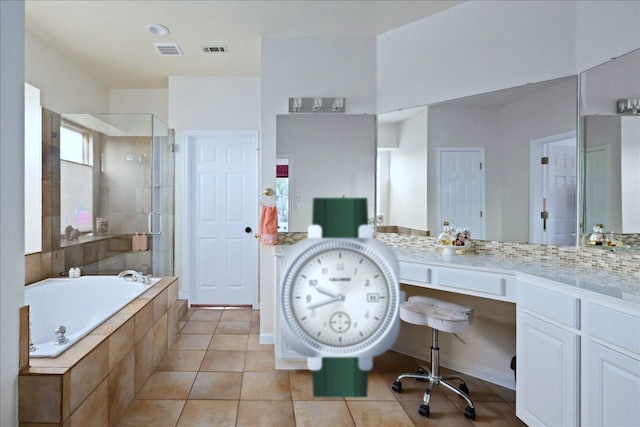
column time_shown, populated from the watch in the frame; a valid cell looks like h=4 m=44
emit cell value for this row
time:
h=9 m=42
